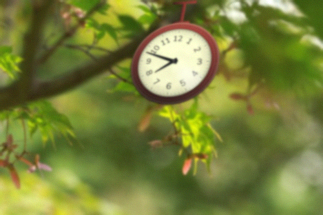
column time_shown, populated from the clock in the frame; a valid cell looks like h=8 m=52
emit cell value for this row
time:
h=7 m=48
